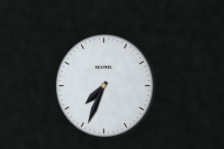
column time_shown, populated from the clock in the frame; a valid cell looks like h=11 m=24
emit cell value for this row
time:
h=7 m=34
